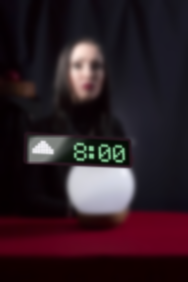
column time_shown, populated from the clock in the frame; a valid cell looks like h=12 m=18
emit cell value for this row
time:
h=8 m=0
